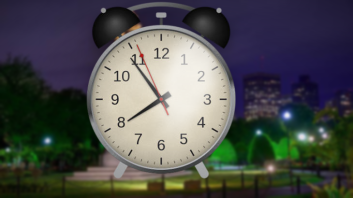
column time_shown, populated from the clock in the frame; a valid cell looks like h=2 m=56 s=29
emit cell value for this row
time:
h=7 m=53 s=56
